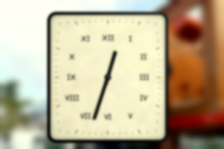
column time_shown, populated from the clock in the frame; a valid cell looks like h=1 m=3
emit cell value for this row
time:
h=12 m=33
